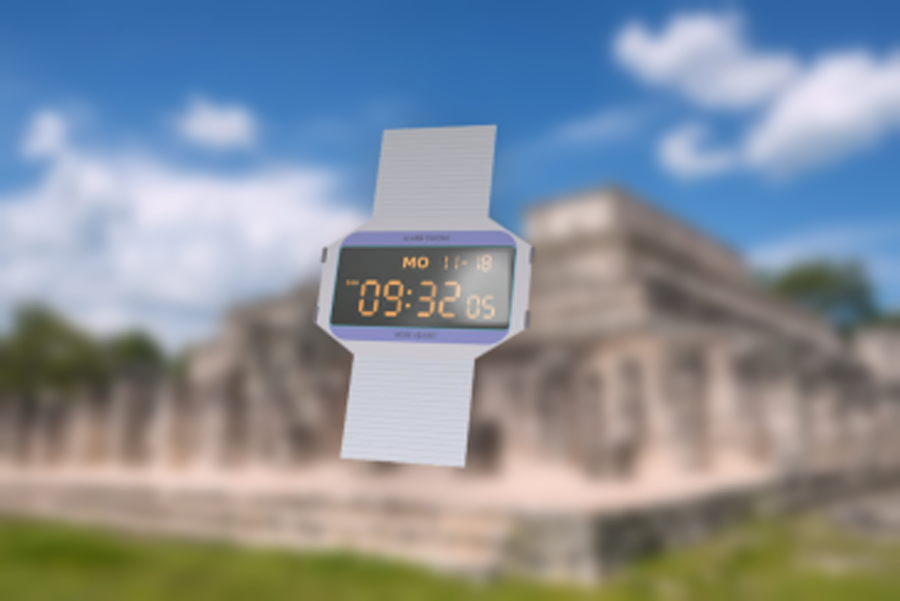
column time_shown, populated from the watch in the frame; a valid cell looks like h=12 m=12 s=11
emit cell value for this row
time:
h=9 m=32 s=5
